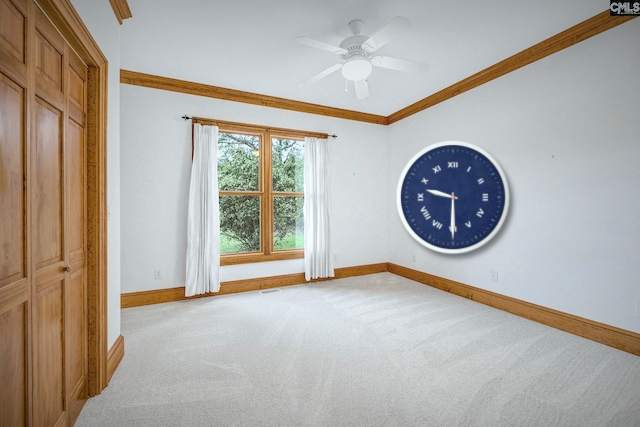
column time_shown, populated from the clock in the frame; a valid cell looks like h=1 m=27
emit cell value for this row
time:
h=9 m=30
